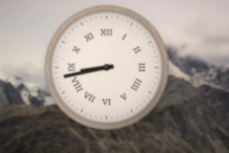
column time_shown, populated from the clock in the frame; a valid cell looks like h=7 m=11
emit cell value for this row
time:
h=8 m=43
